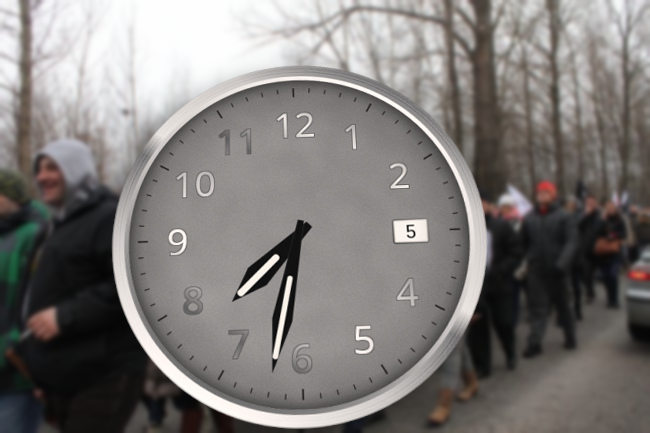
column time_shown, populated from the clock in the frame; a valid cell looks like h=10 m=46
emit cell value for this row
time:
h=7 m=32
